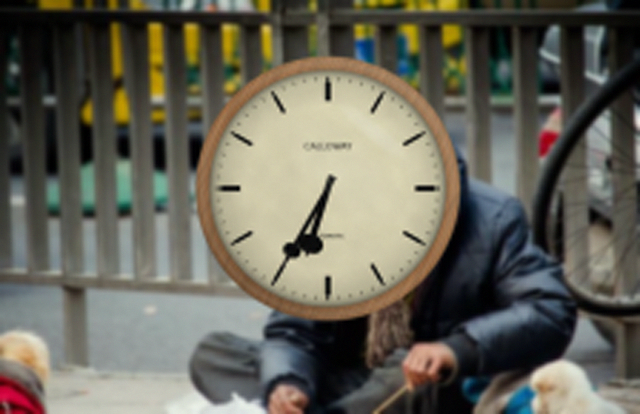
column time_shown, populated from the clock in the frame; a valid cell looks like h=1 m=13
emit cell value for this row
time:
h=6 m=35
